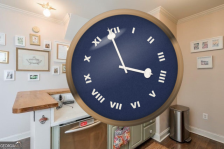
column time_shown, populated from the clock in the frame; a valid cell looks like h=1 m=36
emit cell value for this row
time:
h=3 m=59
